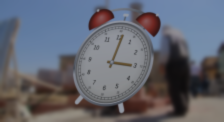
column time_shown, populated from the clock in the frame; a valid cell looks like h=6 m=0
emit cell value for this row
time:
h=3 m=1
